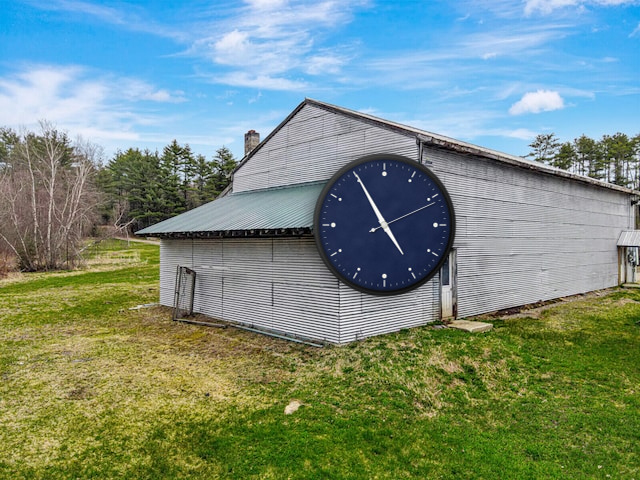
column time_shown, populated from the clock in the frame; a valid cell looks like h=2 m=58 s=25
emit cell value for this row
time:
h=4 m=55 s=11
